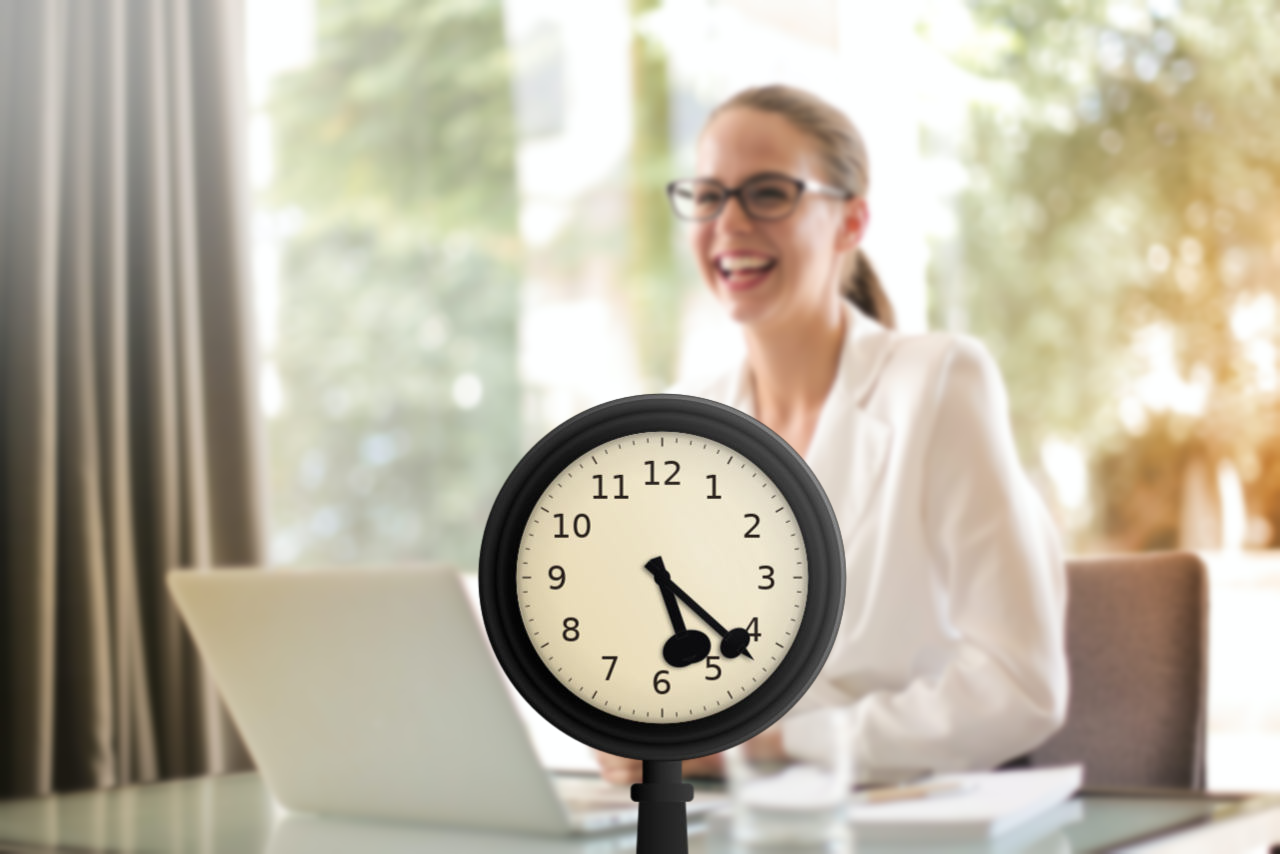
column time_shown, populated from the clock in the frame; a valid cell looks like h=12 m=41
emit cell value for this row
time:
h=5 m=22
